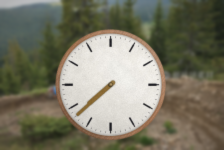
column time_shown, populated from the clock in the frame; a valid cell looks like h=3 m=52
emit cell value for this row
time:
h=7 m=38
